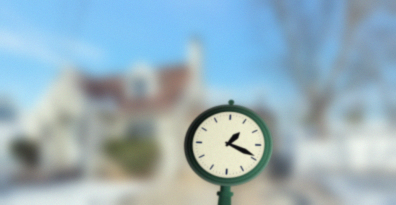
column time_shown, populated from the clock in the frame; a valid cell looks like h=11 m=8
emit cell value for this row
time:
h=1 m=19
